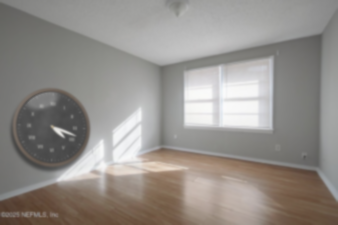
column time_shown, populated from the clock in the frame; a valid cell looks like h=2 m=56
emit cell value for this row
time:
h=4 m=18
